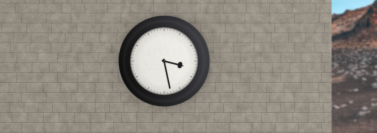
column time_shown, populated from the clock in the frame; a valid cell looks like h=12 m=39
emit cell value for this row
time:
h=3 m=28
